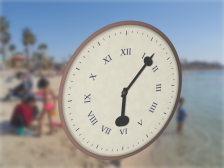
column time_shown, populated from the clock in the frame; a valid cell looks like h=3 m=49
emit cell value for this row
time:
h=6 m=7
